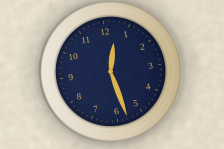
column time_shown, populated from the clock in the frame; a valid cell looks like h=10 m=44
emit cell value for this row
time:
h=12 m=28
